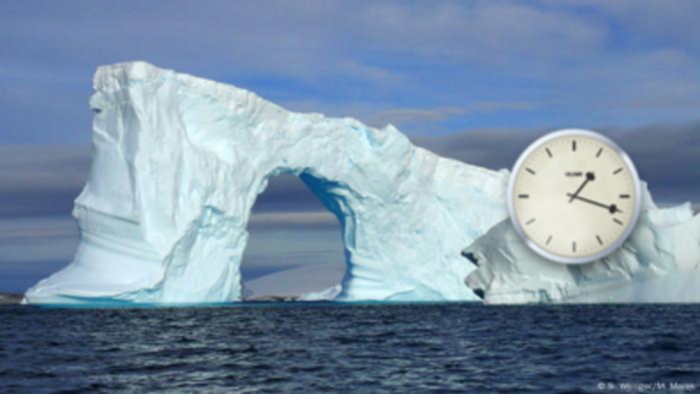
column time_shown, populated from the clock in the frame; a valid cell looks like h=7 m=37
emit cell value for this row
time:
h=1 m=18
